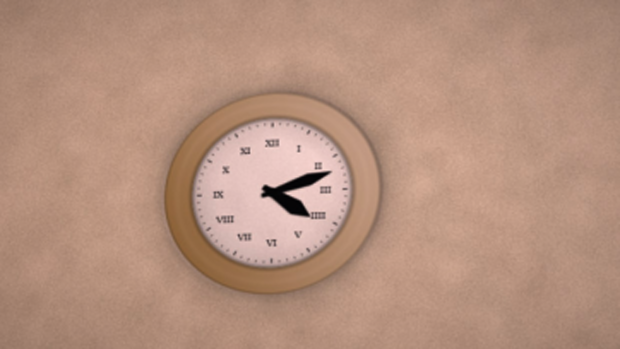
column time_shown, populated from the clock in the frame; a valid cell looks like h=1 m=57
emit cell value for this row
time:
h=4 m=12
